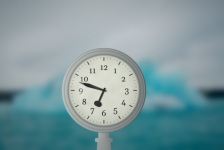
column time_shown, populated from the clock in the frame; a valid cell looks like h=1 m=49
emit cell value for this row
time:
h=6 m=48
